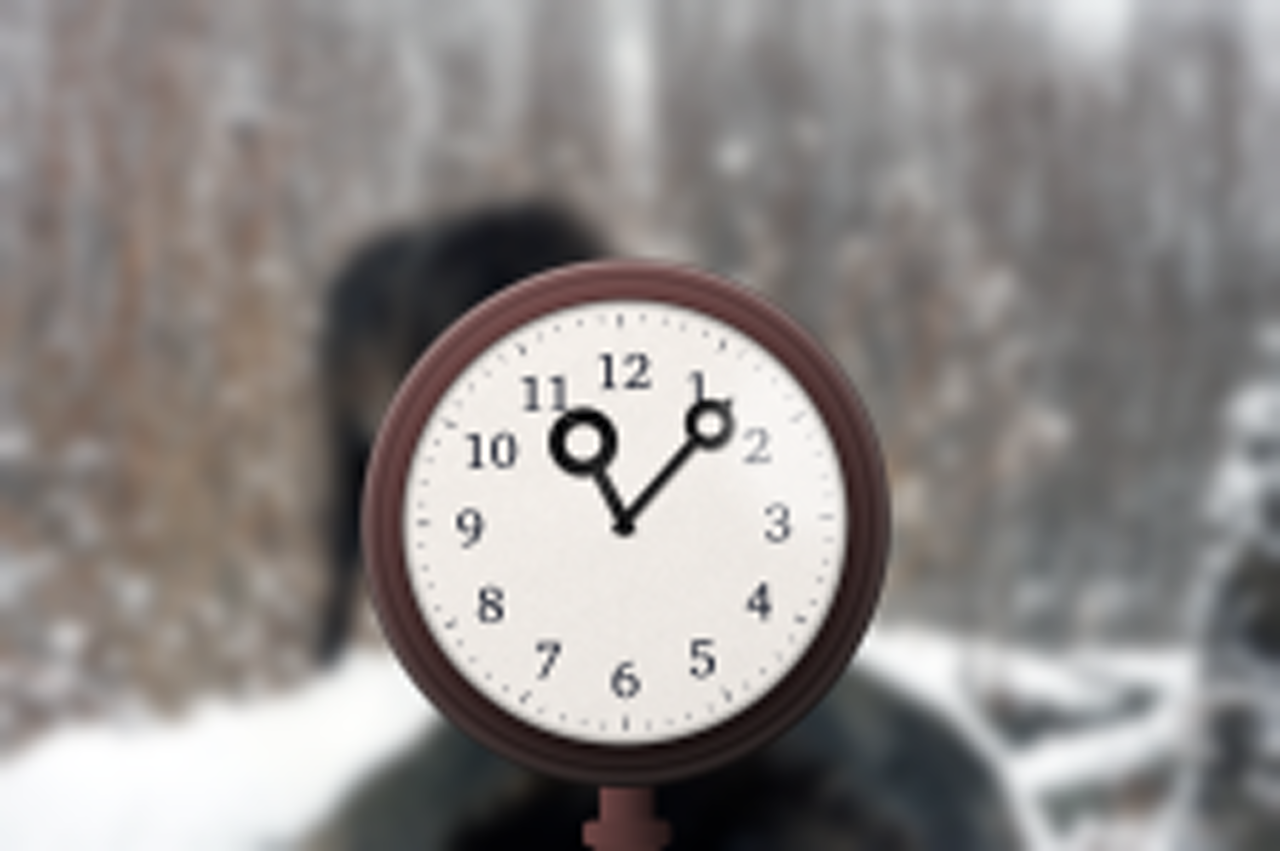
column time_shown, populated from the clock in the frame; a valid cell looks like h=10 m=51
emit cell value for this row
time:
h=11 m=7
